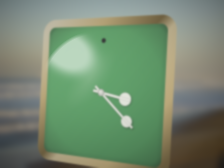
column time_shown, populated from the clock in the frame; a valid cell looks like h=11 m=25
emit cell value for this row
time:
h=3 m=22
